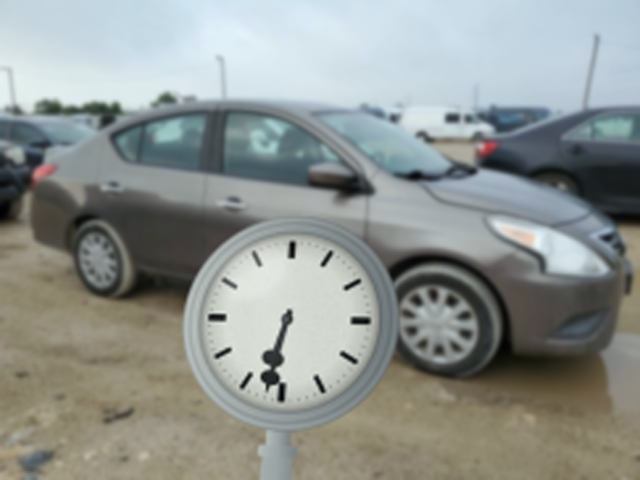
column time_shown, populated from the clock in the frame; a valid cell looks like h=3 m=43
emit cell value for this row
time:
h=6 m=32
